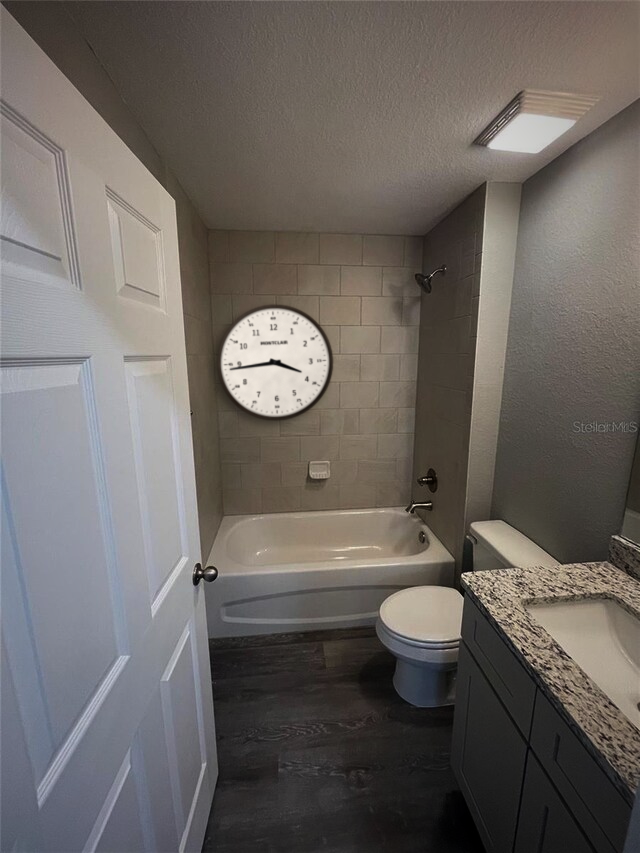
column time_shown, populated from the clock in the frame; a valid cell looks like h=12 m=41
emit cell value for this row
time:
h=3 m=44
